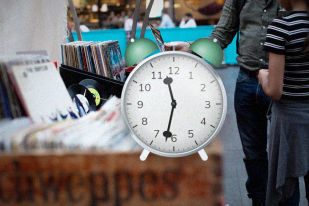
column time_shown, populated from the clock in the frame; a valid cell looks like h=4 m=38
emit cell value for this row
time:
h=11 m=32
